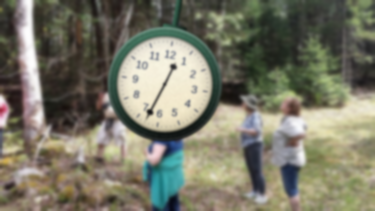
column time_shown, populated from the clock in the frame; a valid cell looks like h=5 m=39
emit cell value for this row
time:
h=12 m=33
